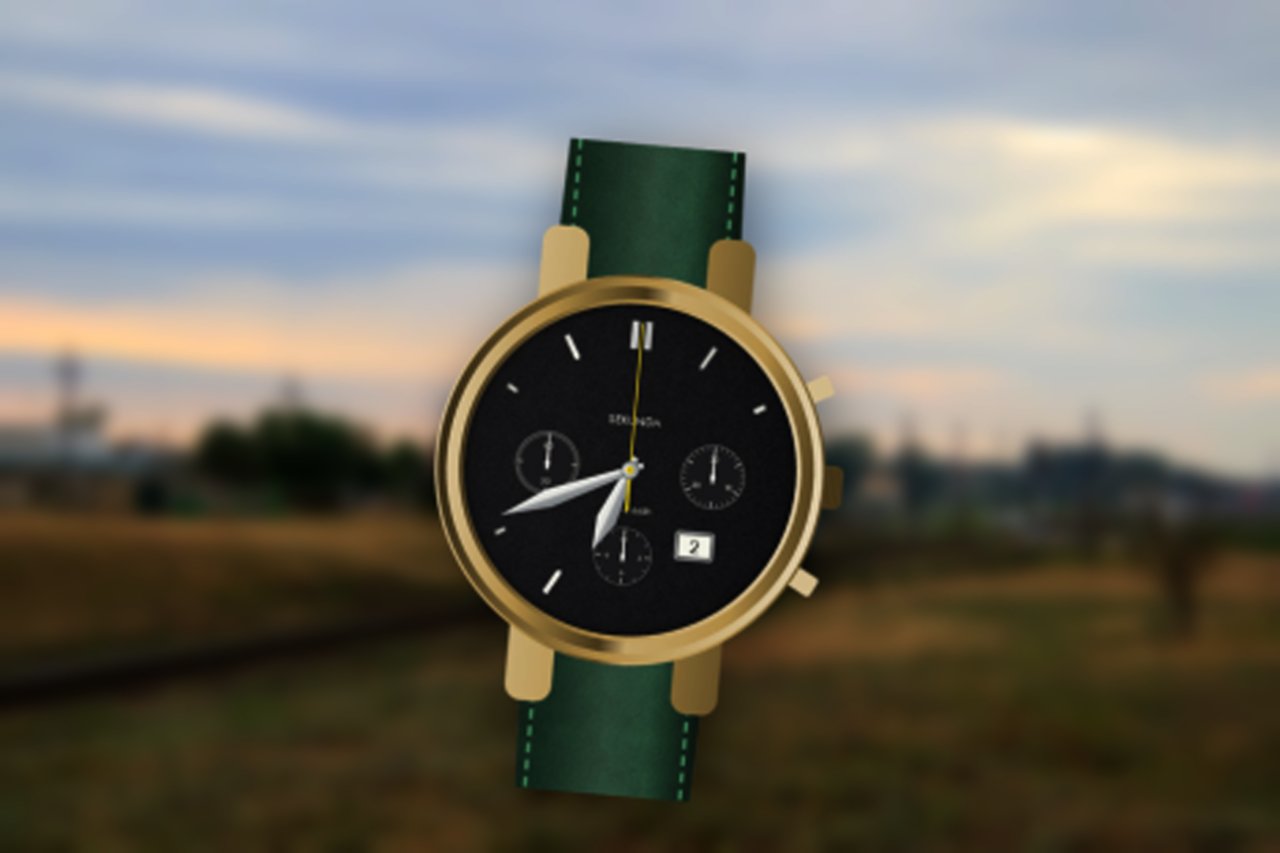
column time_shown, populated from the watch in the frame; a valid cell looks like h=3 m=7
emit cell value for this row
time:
h=6 m=41
